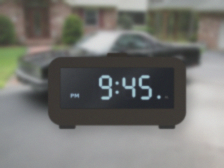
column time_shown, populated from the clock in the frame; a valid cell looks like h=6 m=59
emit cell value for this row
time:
h=9 m=45
